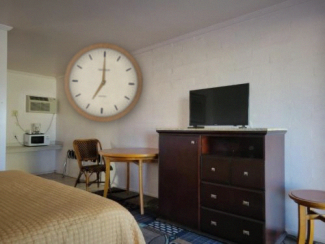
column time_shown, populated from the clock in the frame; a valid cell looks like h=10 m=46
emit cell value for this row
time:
h=7 m=0
